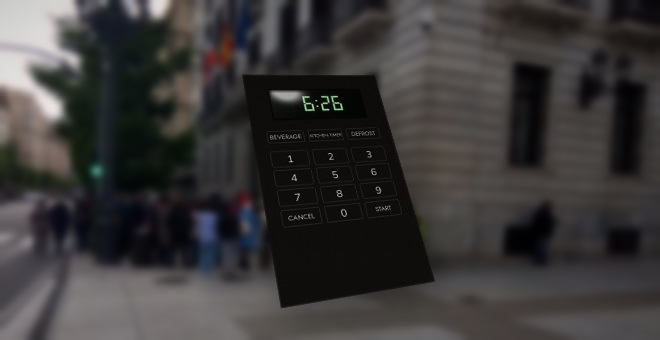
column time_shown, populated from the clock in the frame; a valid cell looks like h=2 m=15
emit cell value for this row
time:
h=6 m=26
